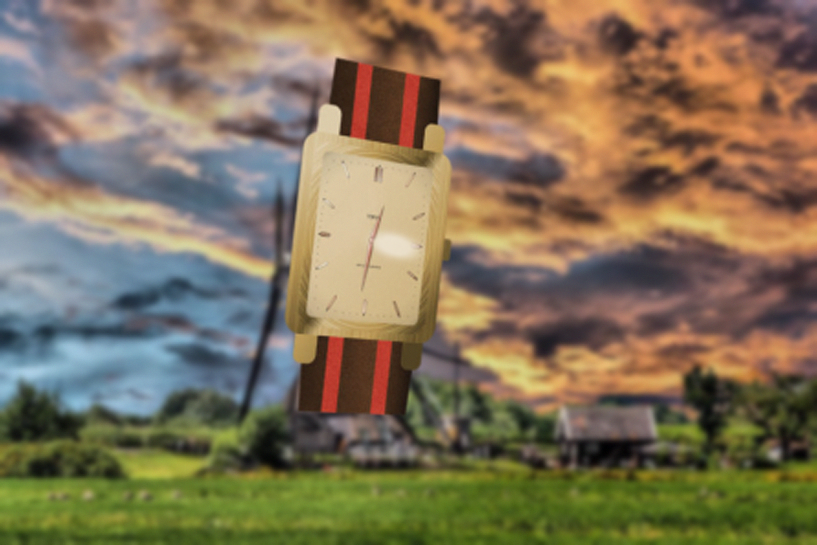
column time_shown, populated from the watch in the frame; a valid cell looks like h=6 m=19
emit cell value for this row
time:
h=12 m=31
